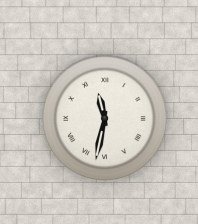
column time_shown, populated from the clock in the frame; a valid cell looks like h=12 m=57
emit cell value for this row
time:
h=11 m=32
